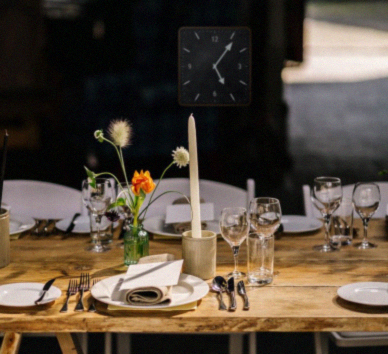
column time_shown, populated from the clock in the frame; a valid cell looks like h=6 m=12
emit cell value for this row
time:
h=5 m=6
